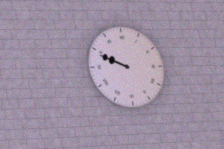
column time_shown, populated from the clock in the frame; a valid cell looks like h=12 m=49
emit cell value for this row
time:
h=9 m=49
